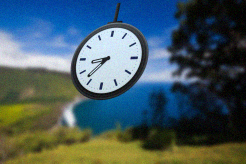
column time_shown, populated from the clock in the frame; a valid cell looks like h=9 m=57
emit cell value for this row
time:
h=8 m=37
